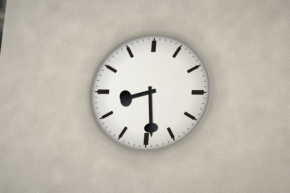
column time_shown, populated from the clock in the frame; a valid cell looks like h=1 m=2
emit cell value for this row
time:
h=8 m=29
